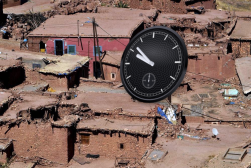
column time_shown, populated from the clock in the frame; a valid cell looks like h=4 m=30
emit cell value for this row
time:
h=9 m=52
